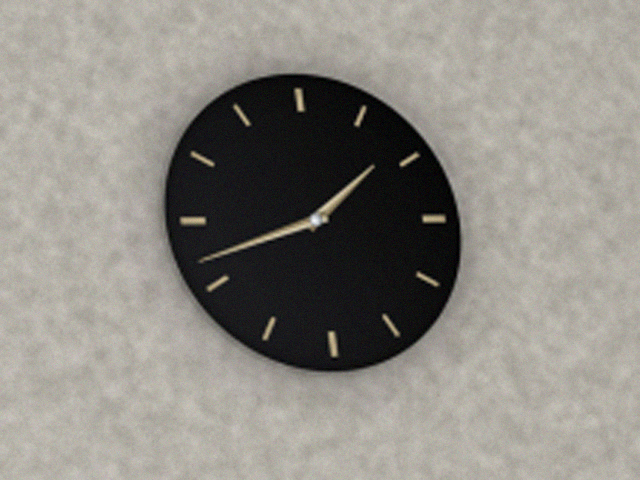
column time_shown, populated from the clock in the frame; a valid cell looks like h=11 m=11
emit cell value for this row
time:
h=1 m=42
